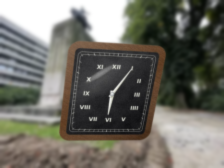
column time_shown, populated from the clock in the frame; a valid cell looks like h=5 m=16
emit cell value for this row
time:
h=6 m=5
